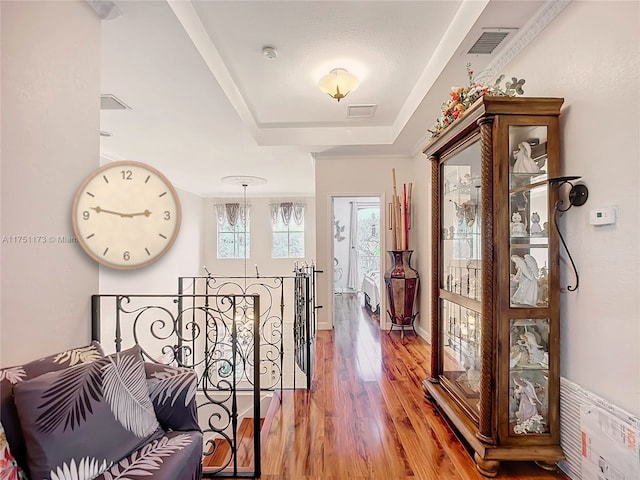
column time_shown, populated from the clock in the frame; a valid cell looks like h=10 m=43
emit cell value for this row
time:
h=2 m=47
